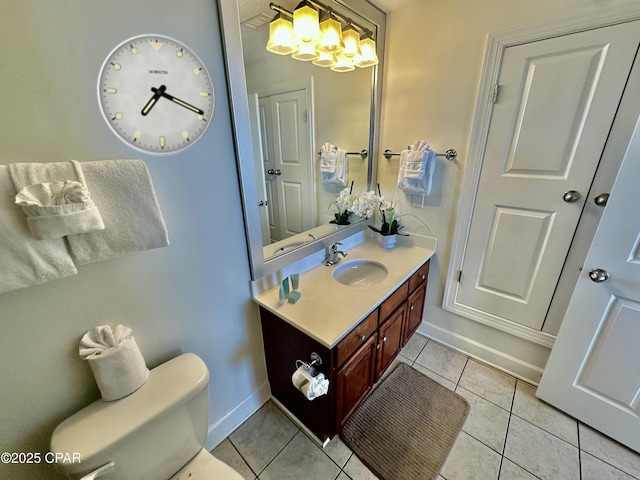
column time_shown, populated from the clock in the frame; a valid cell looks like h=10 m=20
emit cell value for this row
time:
h=7 m=19
